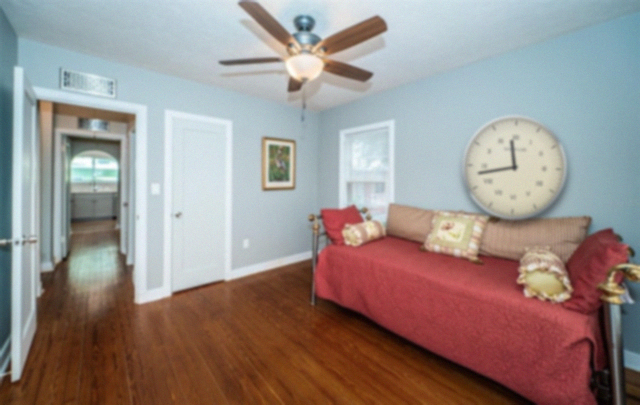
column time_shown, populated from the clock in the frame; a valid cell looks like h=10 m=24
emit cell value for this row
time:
h=11 m=43
